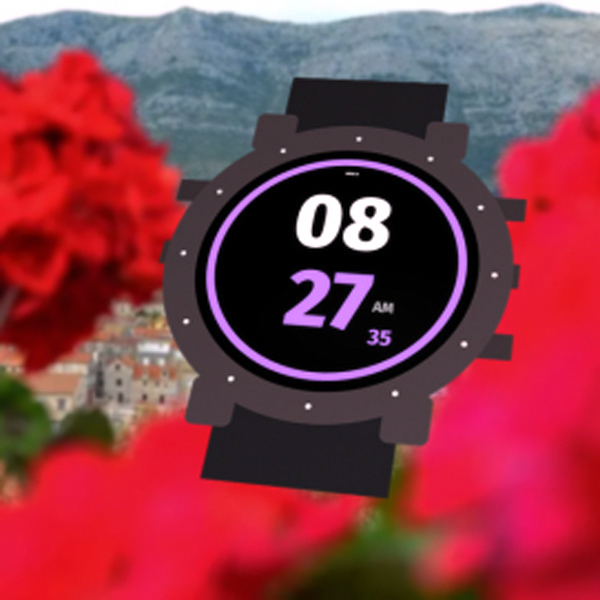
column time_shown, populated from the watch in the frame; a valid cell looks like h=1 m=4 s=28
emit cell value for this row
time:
h=8 m=27 s=35
